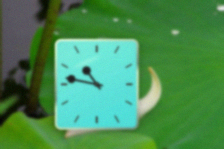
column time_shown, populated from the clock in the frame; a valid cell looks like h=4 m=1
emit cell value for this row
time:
h=10 m=47
